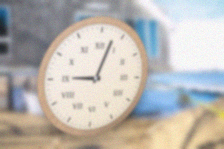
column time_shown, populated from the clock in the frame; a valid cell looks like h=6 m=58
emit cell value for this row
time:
h=9 m=3
